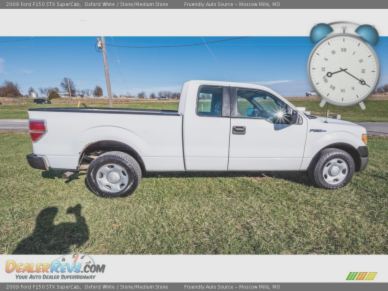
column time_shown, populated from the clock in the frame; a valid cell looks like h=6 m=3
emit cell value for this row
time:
h=8 m=20
